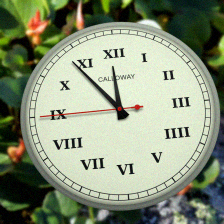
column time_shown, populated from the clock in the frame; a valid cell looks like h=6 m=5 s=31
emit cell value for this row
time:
h=11 m=53 s=45
